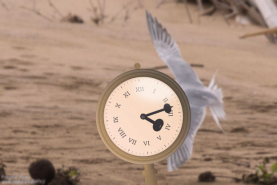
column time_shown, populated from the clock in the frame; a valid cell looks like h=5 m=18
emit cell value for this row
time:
h=4 m=13
